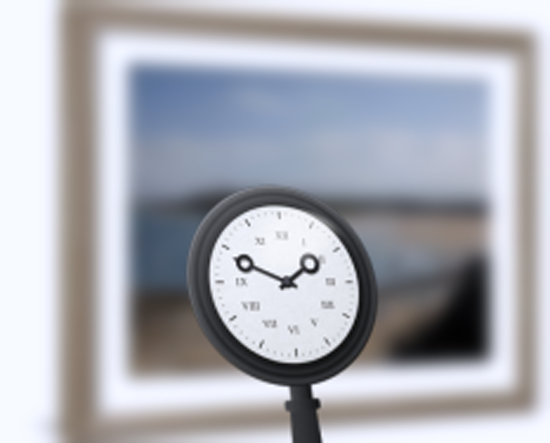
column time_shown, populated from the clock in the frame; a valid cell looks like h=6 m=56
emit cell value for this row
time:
h=1 m=49
